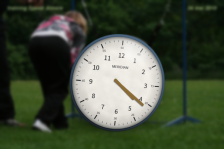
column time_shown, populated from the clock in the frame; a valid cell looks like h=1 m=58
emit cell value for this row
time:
h=4 m=21
